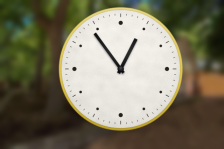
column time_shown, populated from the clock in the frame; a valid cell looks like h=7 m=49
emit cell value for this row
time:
h=12 m=54
